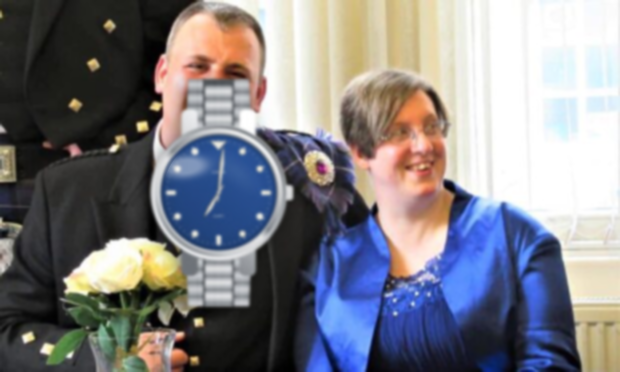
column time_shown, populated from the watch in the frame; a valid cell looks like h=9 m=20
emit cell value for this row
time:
h=7 m=1
